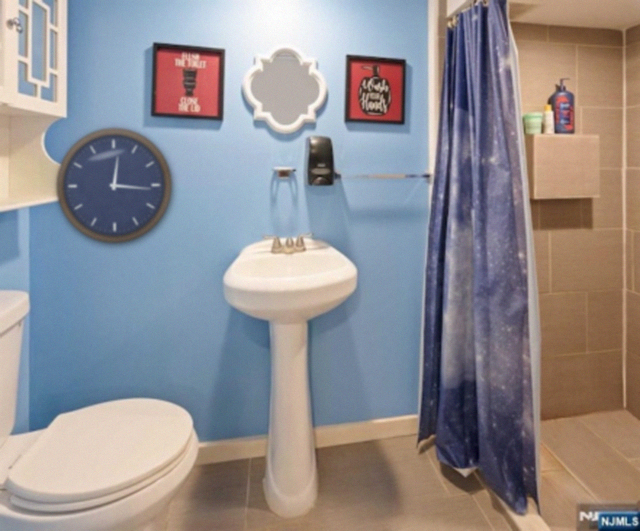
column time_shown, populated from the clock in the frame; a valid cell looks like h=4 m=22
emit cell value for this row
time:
h=12 m=16
